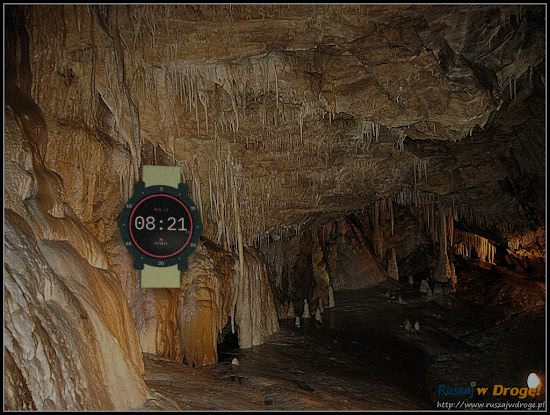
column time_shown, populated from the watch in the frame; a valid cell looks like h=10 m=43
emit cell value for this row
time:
h=8 m=21
